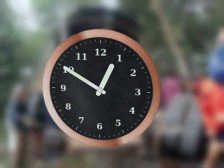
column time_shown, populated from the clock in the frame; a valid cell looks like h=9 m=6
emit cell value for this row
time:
h=12 m=50
